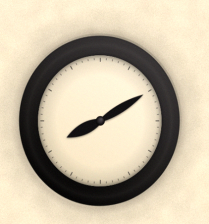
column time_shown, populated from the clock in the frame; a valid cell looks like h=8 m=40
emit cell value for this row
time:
h=8 m=10
